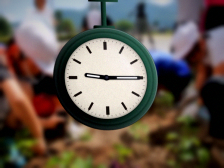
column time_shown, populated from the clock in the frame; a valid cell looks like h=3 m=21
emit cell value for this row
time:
h=9 m=15
